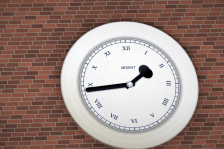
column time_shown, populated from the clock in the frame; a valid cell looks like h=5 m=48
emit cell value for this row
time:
h=1 m=44
